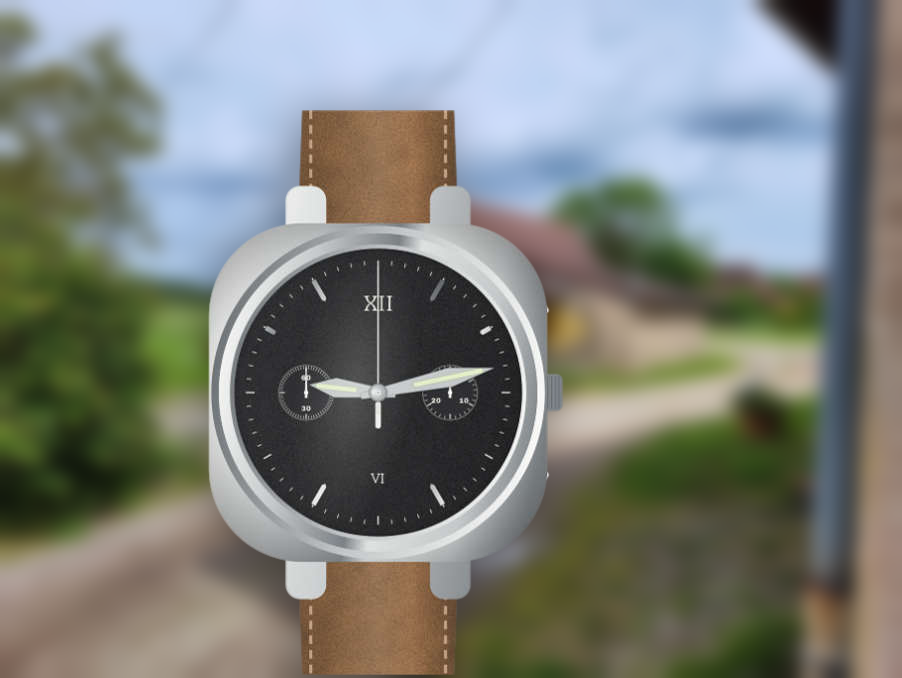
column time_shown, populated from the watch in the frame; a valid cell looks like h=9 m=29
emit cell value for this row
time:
h=9 m=13
